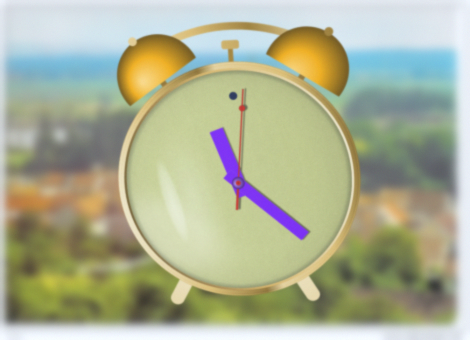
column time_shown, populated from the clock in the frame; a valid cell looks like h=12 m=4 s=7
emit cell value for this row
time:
h=11 m=22 s=1
